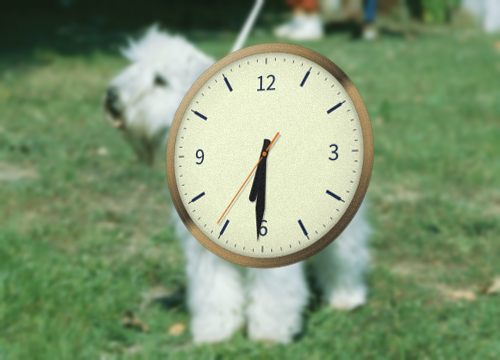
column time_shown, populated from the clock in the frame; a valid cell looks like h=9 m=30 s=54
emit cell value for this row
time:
h=6 m=30 s=36
